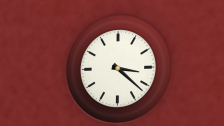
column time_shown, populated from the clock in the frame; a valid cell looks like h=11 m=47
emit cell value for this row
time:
h=3 m=22
